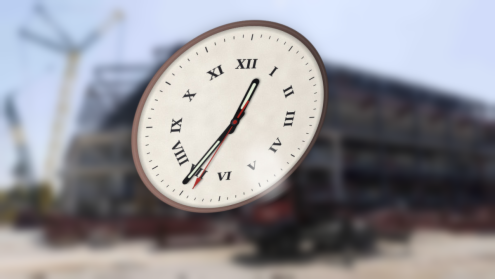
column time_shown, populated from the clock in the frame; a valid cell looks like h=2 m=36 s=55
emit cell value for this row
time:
h=12 m=35 s=34
